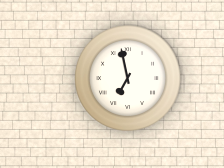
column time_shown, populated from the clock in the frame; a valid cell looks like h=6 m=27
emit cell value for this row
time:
h=6 m=58
